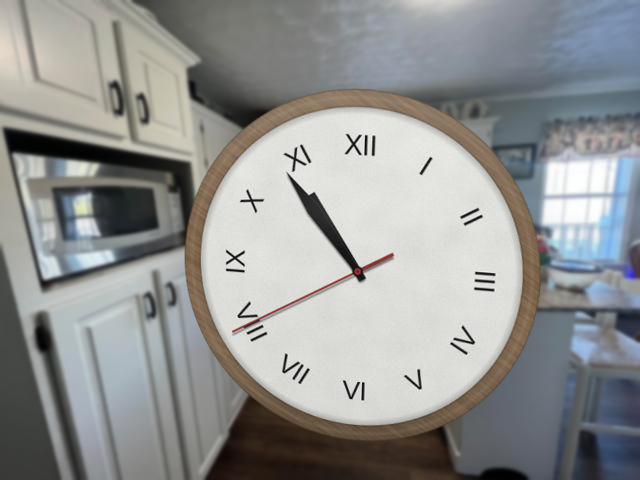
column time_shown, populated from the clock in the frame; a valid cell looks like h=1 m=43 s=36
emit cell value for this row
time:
h=10 m=53 s=40
